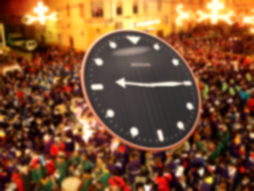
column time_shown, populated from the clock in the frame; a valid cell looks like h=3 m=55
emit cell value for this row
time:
h=9 m=15
